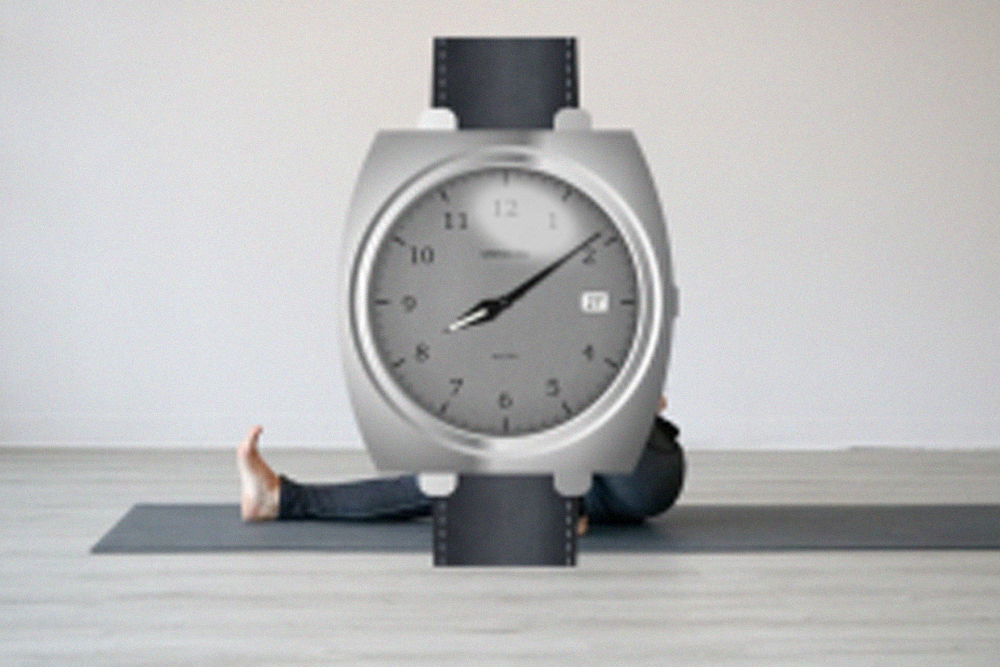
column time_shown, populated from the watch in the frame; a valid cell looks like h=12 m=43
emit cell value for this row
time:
h=8 m=9
